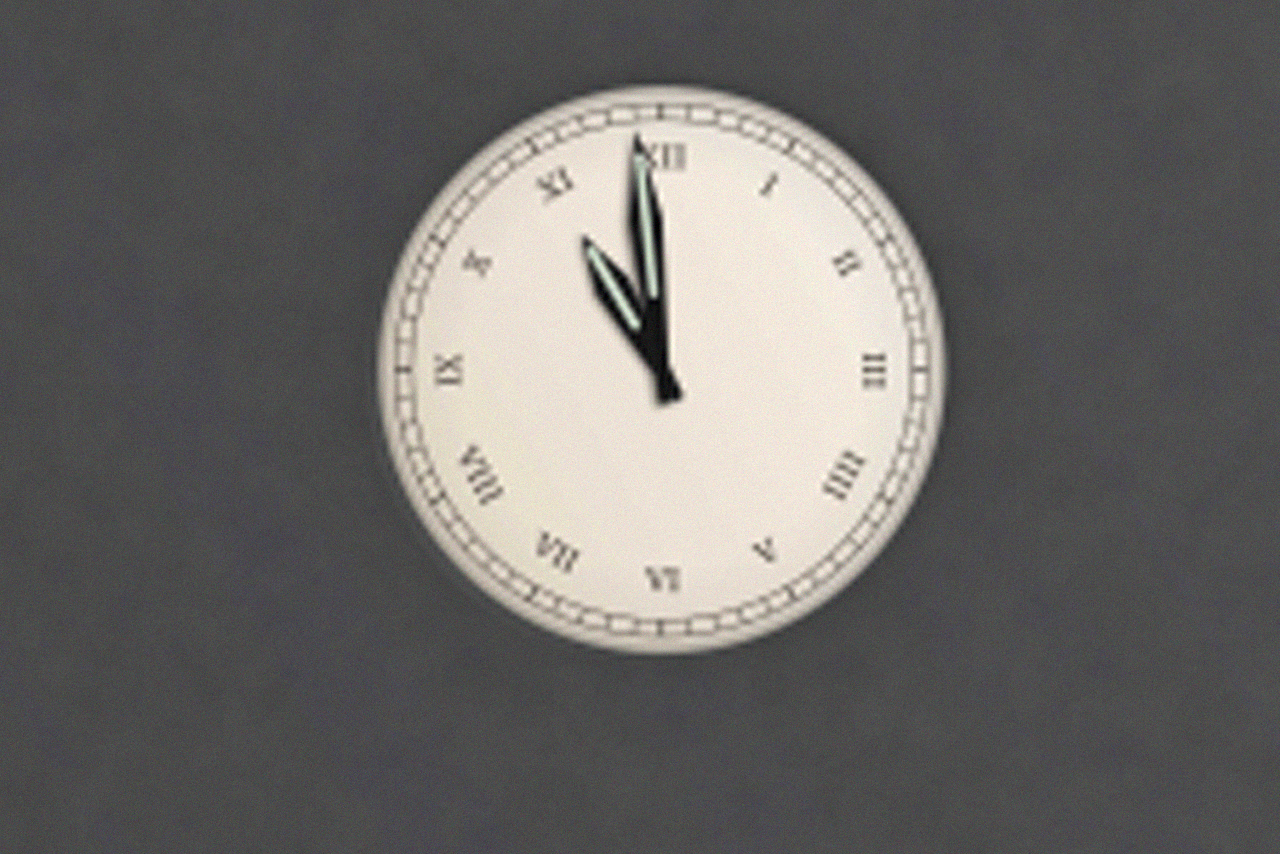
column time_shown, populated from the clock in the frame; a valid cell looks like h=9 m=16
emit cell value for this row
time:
h=10 m=59
